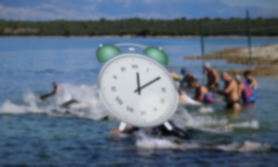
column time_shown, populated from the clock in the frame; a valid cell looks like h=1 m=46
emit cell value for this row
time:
h=12 m=10
